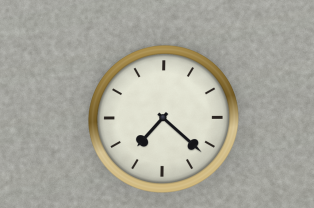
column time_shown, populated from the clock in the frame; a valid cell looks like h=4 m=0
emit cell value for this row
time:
h=7 m=22
